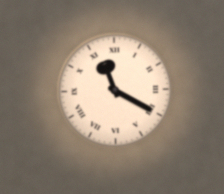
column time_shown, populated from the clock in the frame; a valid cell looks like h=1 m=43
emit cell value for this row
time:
h=11 m=20
